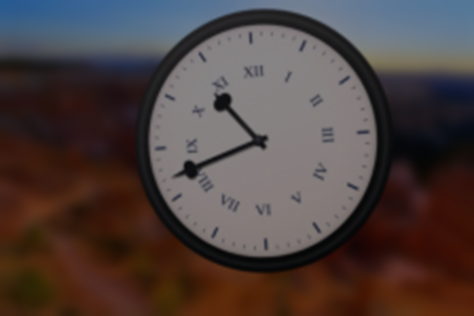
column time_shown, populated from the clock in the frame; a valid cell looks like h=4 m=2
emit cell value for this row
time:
h=10 m=42
